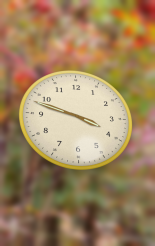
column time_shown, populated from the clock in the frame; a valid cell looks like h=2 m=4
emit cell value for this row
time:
h=3 m=48
